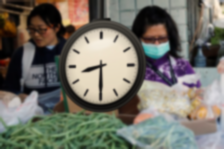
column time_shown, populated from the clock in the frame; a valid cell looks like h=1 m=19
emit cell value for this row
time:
h=8 m=30
